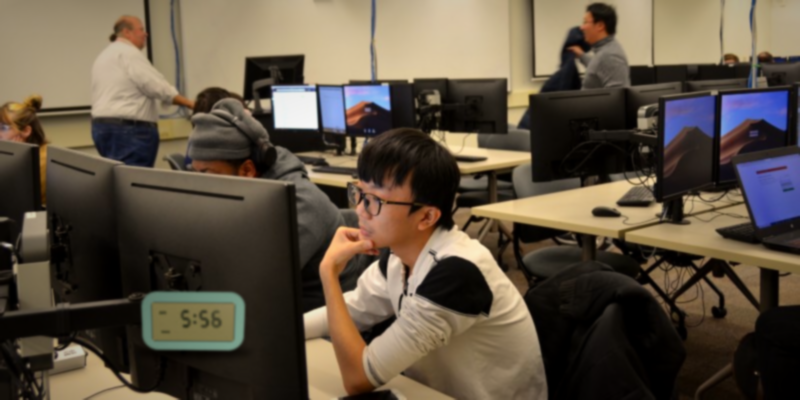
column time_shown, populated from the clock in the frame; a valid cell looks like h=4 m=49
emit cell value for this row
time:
h=5 m=56
